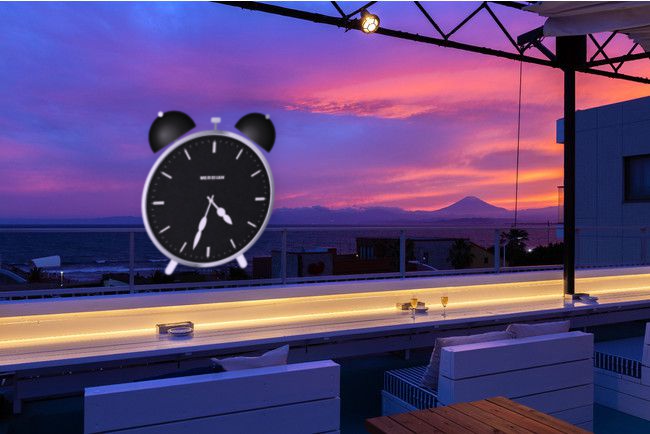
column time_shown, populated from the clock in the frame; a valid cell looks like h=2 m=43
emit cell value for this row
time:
h=4 m=33
